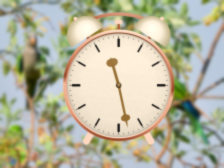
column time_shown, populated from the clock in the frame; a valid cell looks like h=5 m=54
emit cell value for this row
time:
h=11 m=28
